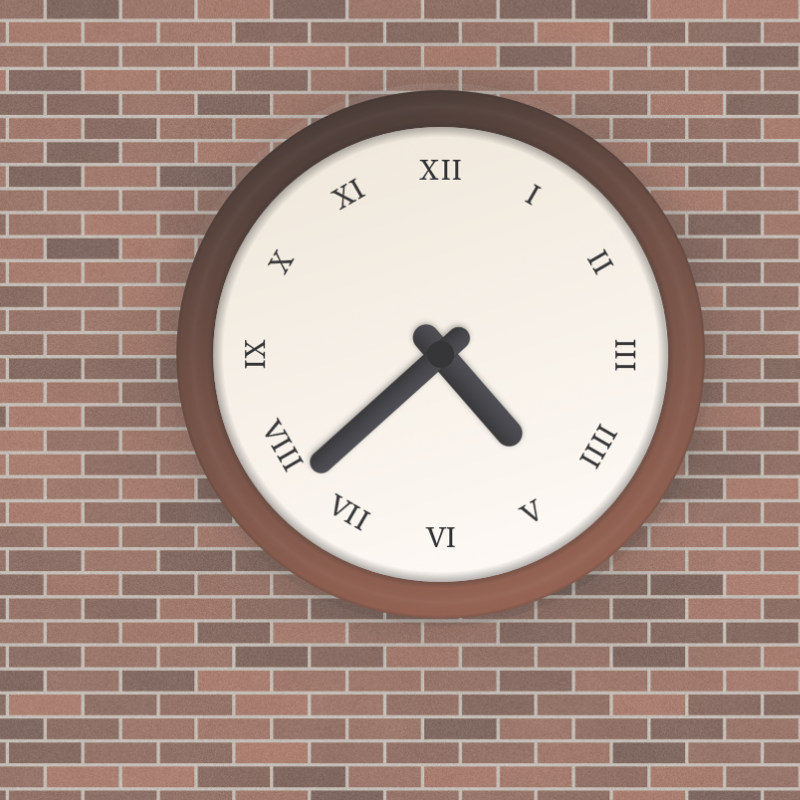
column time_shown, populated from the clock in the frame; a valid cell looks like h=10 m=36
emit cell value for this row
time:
h=4 m=38
